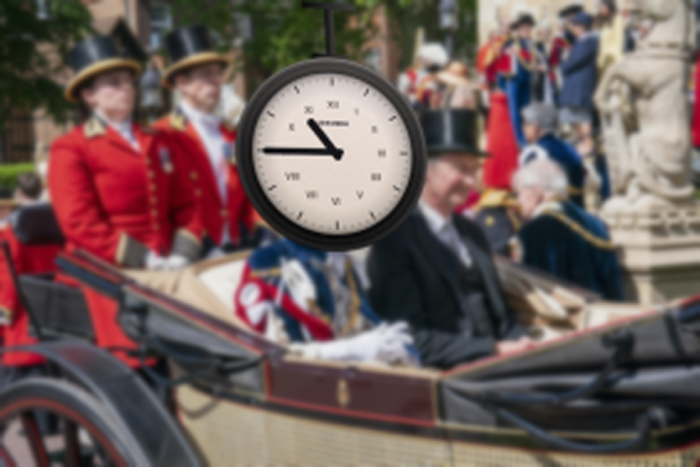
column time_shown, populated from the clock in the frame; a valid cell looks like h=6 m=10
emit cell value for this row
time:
h=10 m=45
